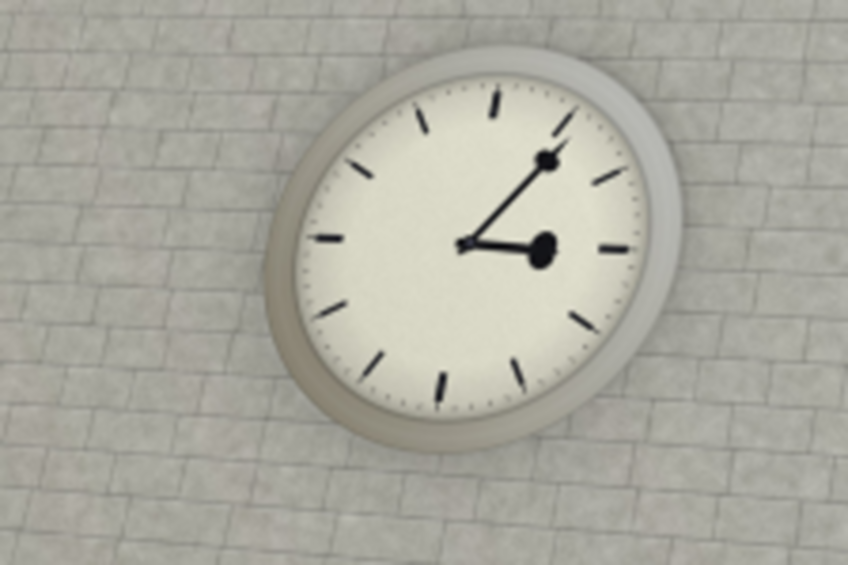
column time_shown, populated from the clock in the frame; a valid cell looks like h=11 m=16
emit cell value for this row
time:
h=3 m=6
